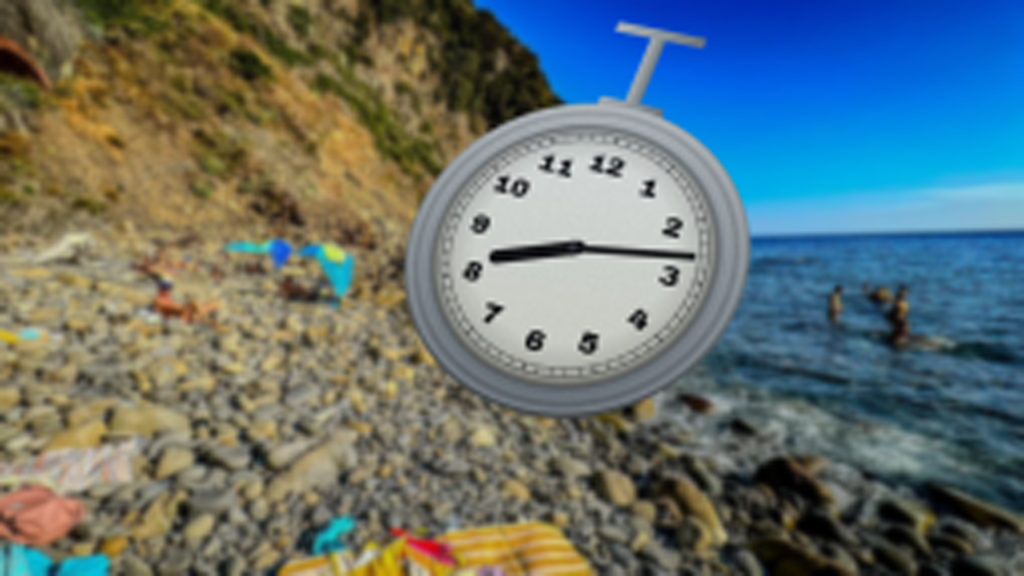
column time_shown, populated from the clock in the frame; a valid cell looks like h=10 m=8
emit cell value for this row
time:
h=8 m=13
